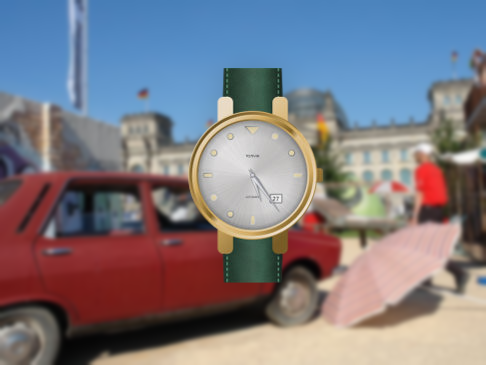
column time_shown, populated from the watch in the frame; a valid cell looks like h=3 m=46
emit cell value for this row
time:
h=5 m=24
